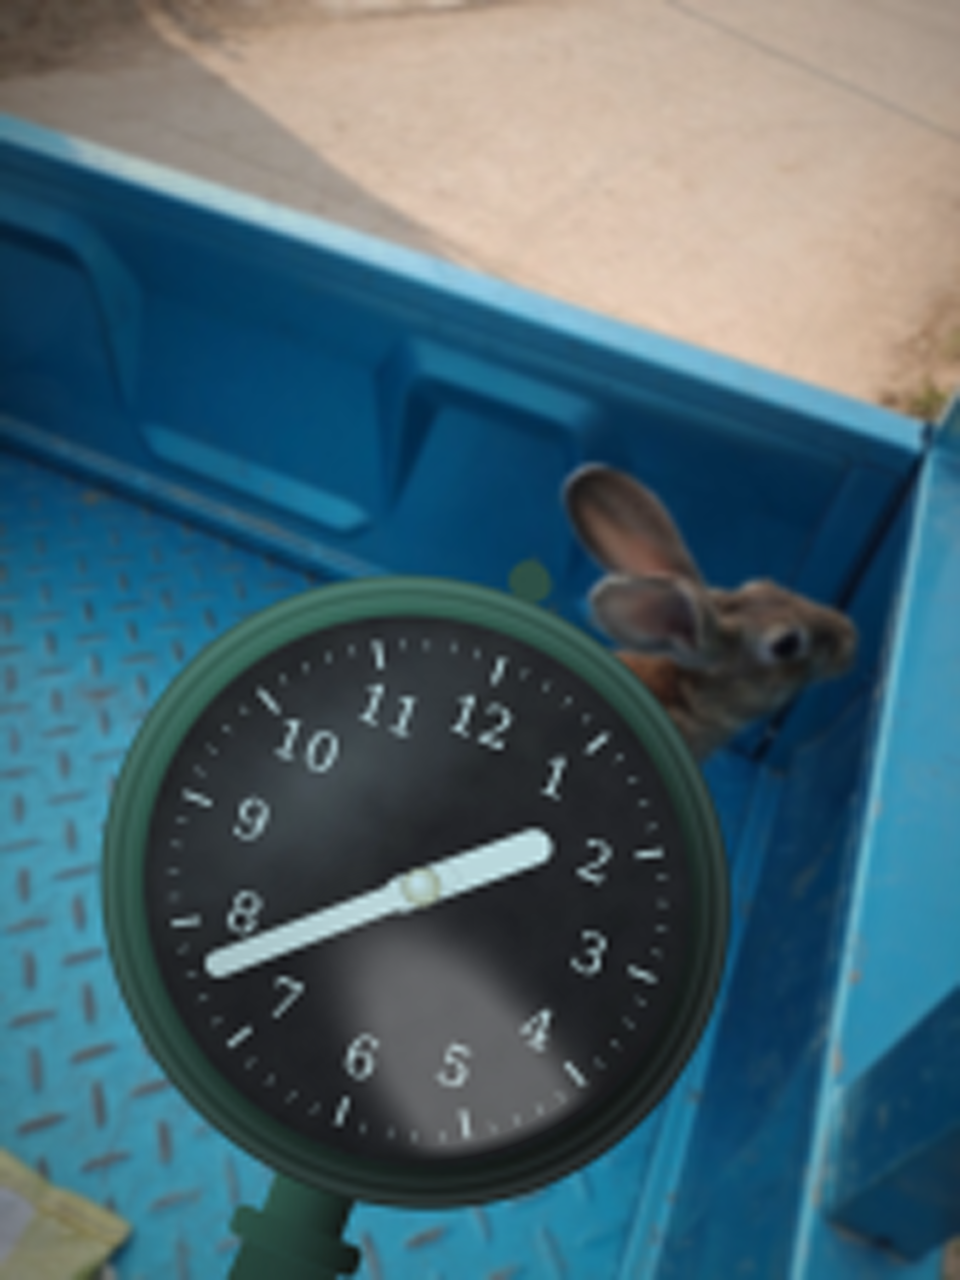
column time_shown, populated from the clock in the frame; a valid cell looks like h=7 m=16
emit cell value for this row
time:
h=1 m=38
